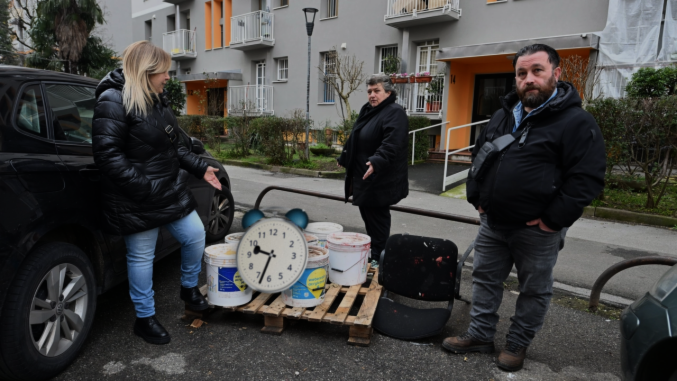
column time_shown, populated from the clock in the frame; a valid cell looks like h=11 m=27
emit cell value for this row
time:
h=9 m=33
